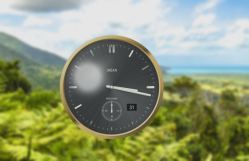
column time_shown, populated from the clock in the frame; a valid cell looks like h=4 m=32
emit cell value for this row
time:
h=3 m=17
